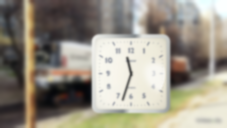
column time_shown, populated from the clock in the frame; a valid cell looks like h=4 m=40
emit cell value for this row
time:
h=11 m=33
